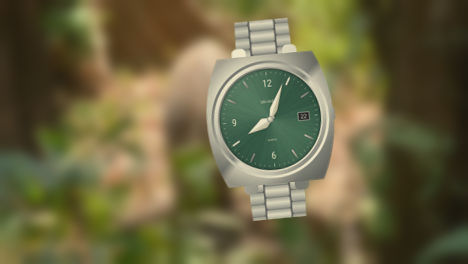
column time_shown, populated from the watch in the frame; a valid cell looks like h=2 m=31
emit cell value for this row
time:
h=8 m=4
